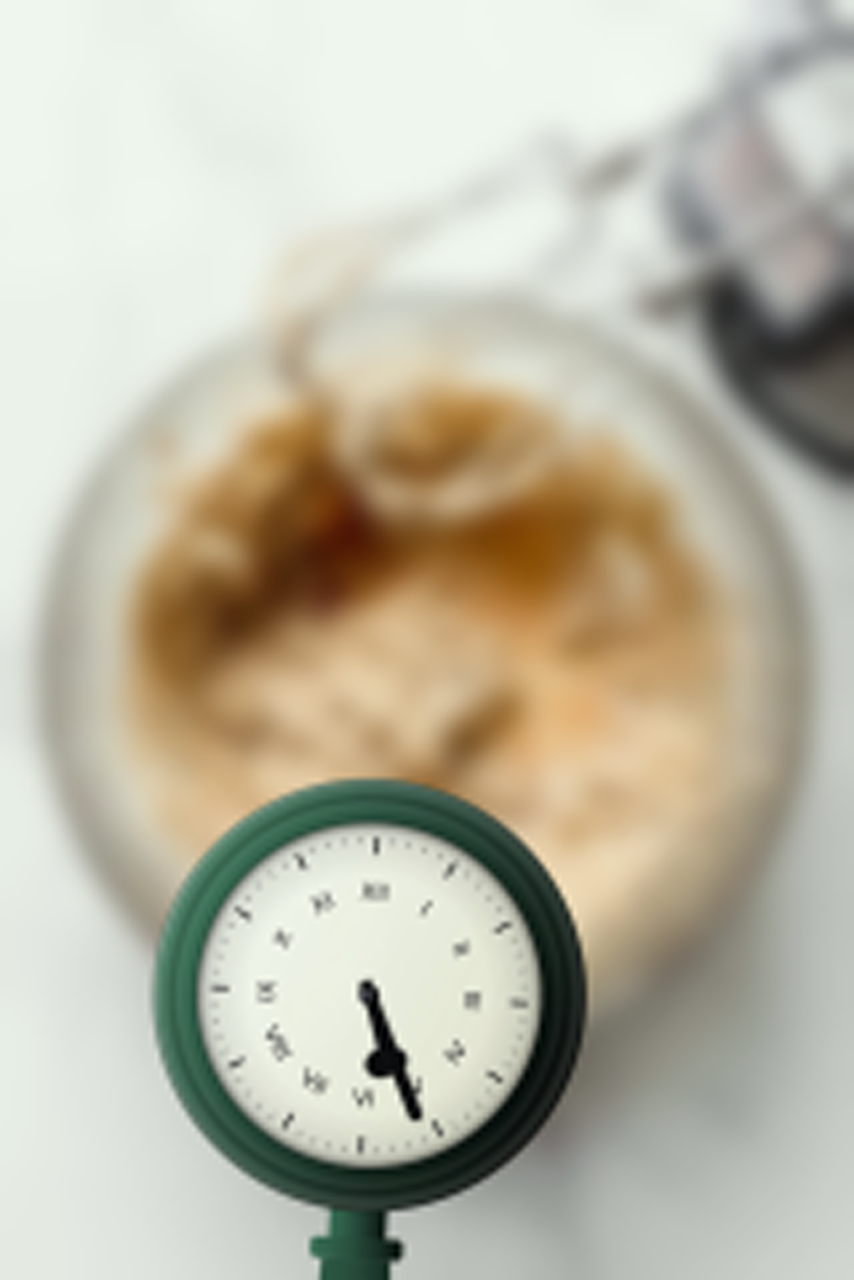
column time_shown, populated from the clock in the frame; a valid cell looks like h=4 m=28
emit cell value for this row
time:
h=5 m=26
